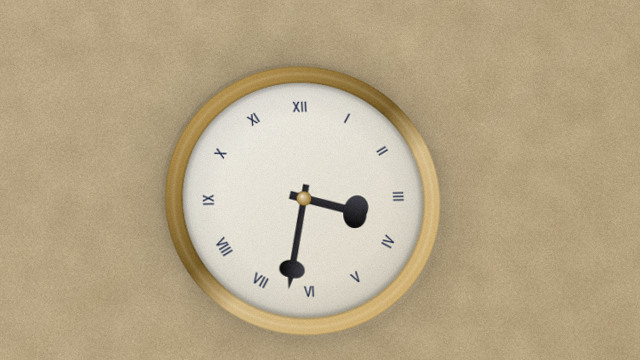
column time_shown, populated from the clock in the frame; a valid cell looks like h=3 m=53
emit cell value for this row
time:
h=3 m=32
